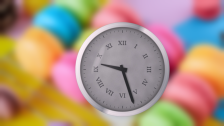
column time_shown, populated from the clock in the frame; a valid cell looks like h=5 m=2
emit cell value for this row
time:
h=9 m=27
